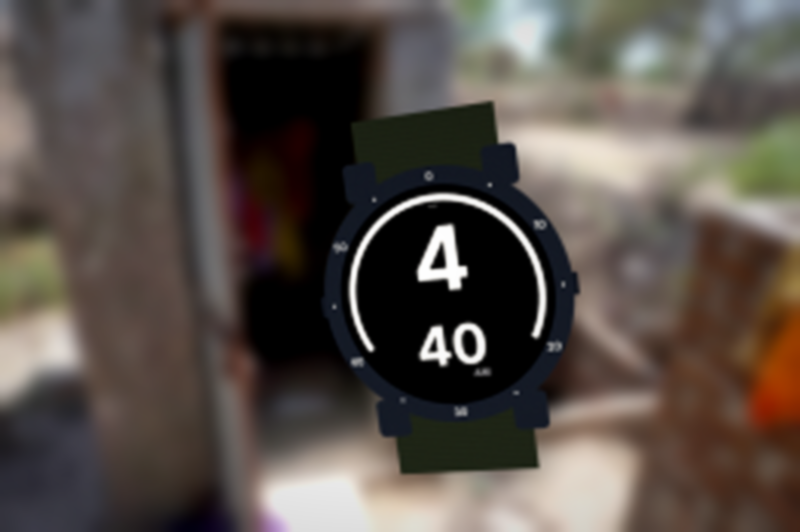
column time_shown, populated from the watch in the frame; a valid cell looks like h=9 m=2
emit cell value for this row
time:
h=4 m=40
